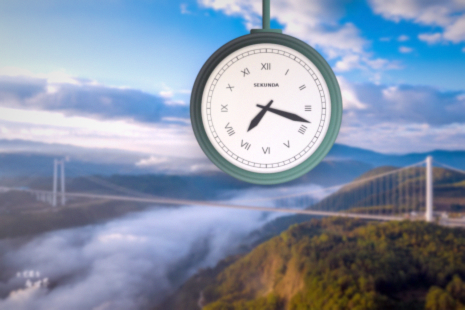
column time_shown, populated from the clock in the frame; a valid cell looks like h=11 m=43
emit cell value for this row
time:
h=7 m=18
